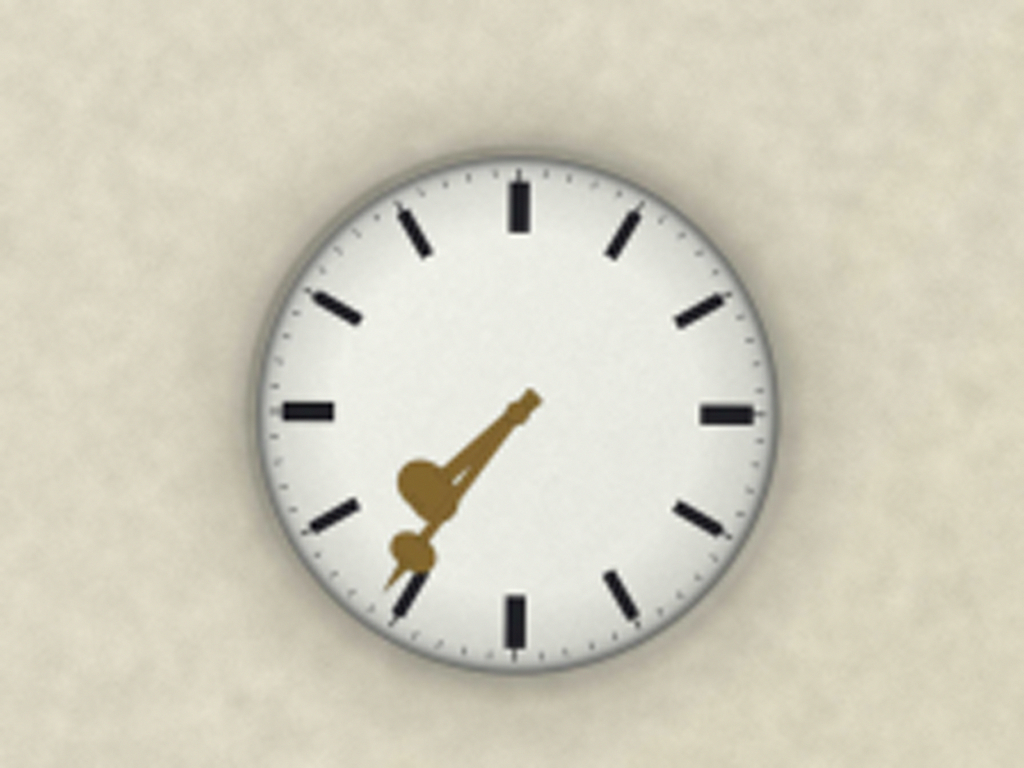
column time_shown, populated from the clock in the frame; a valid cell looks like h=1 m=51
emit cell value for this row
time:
h=7 m=36
